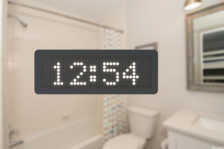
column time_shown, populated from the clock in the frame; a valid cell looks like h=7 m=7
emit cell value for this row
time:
h=12 m=54
